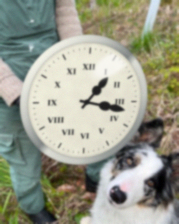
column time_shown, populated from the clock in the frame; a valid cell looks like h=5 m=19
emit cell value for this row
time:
h=1 m=17
